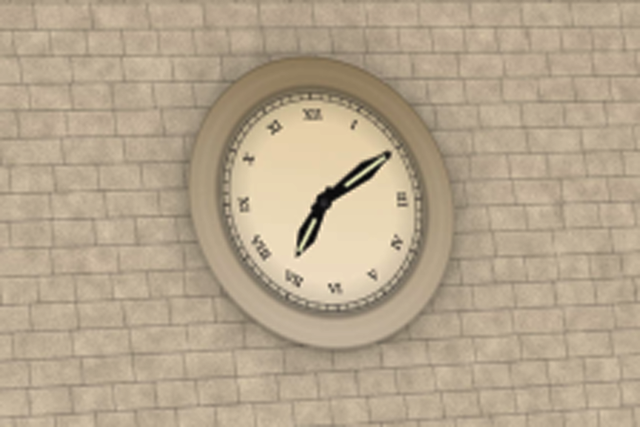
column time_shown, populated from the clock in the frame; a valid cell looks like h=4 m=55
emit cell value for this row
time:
h=7 m=10
